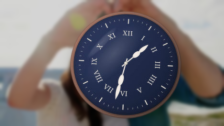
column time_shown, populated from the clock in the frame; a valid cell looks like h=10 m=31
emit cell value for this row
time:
h=1 m=32
